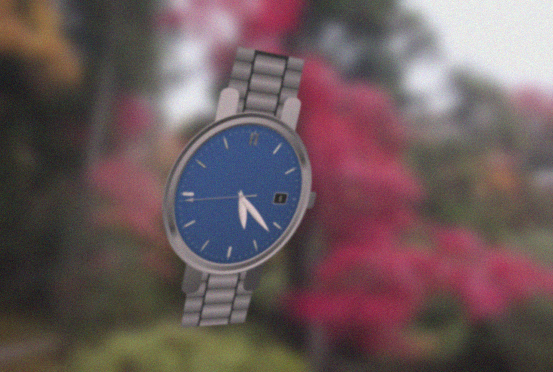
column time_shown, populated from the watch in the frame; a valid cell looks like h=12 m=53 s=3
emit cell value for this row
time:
h=5 m=21 s=44
